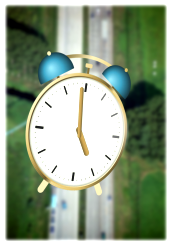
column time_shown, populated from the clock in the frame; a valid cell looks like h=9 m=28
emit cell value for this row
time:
h=4 m=59
